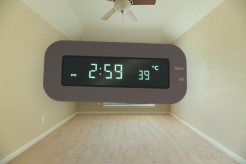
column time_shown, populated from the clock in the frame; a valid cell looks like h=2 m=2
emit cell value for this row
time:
h=2 m=59
